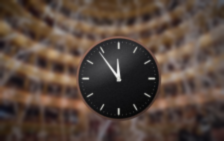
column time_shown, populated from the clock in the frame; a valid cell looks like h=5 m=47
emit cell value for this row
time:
h=11 m=54
